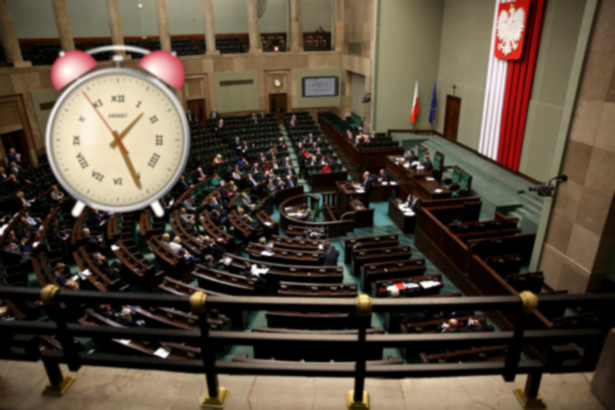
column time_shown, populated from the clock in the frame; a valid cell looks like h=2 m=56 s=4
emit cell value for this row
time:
h=1 m=25 s=54
